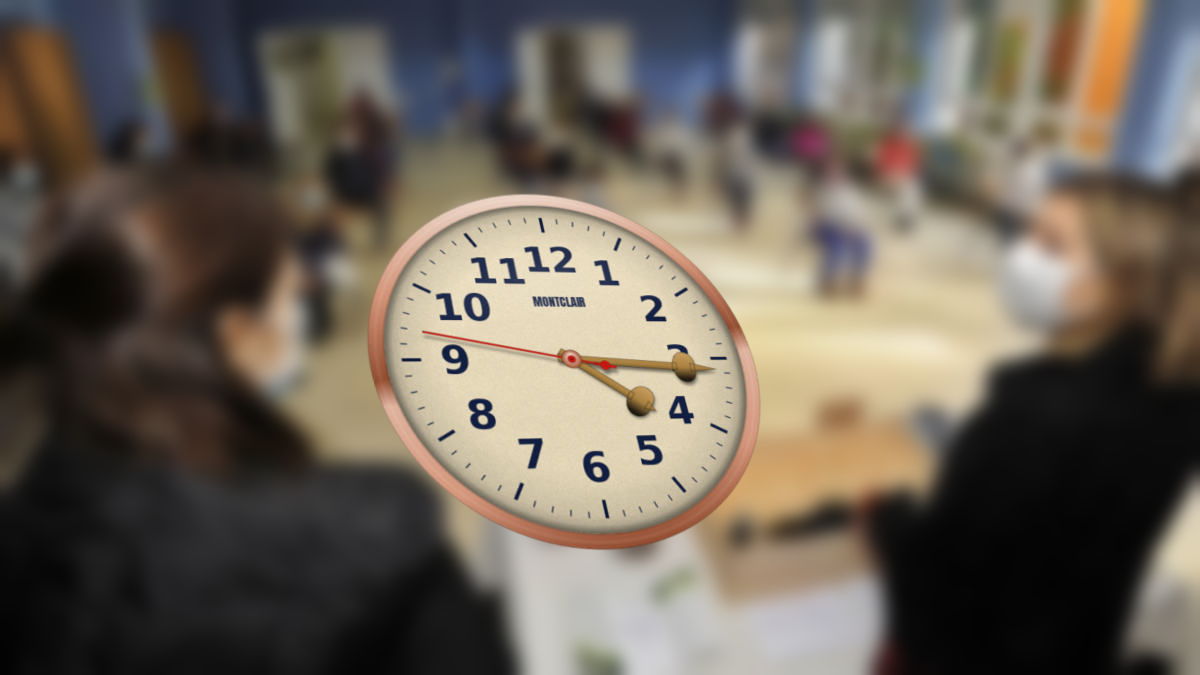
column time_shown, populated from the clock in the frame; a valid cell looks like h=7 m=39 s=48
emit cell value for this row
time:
h=4 m=15 s=47
